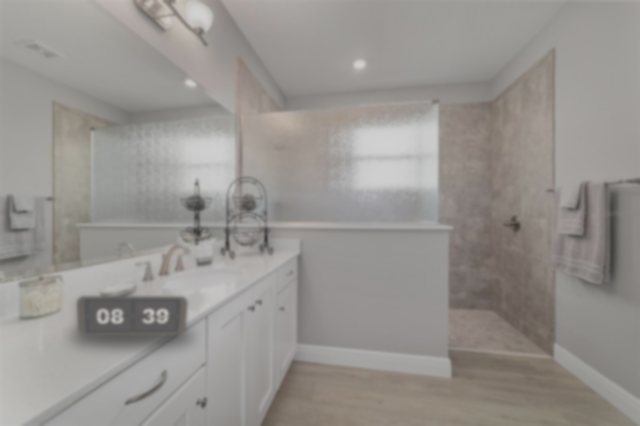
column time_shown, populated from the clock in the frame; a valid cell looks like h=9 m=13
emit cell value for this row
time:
h=8 m=39
